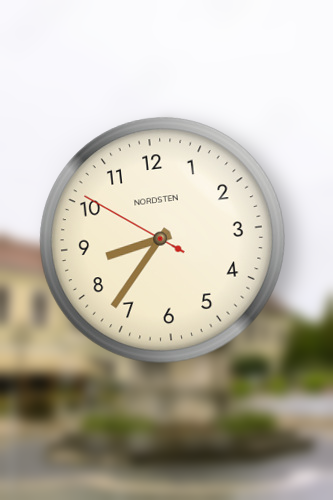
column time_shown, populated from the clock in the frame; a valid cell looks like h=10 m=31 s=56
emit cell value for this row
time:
h=8 m=36 s=51
